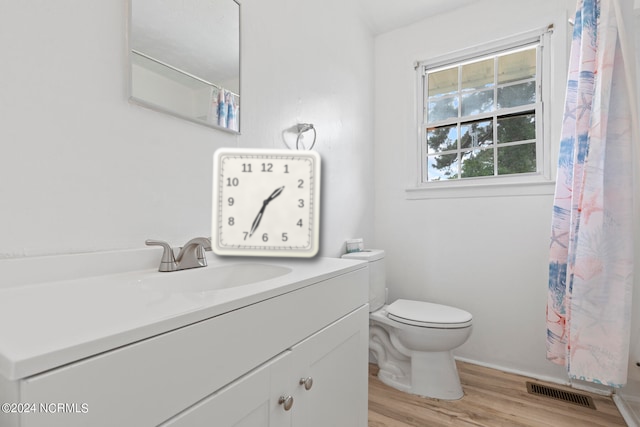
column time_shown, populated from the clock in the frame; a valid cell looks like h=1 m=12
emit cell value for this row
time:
h=1 m=34
